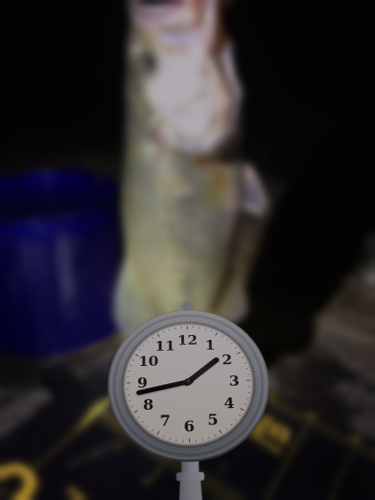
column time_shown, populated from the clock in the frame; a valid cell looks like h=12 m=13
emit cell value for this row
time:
h=1 m=43
